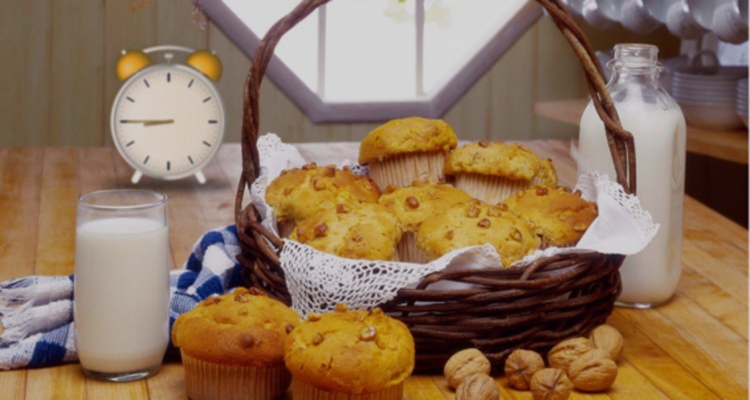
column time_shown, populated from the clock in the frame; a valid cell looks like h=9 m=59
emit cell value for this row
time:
h=8 m=45
